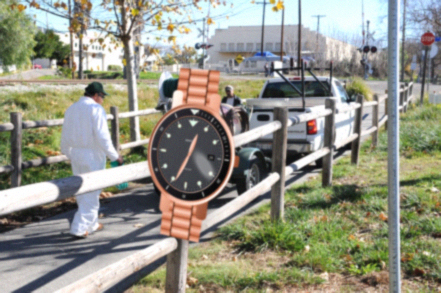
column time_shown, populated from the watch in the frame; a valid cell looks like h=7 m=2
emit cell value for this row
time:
h=12 m=34
